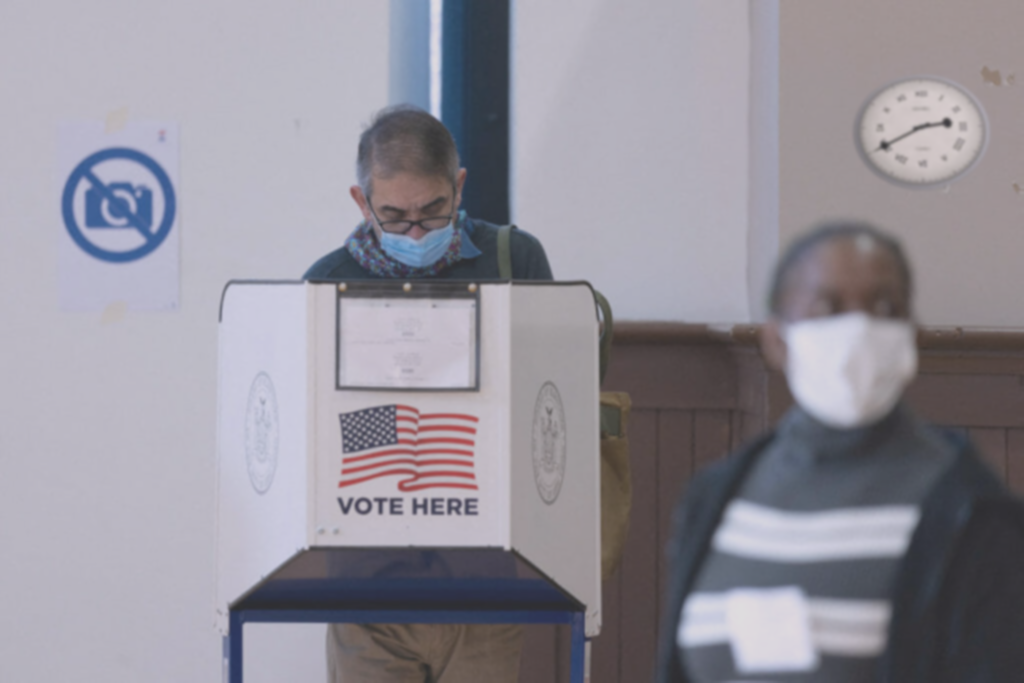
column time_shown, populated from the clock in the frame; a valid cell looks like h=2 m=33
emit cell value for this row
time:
h=2 m=40
